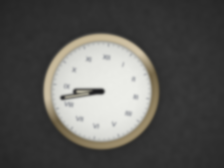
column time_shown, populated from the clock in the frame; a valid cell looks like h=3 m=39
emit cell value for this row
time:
h=8 m=42
